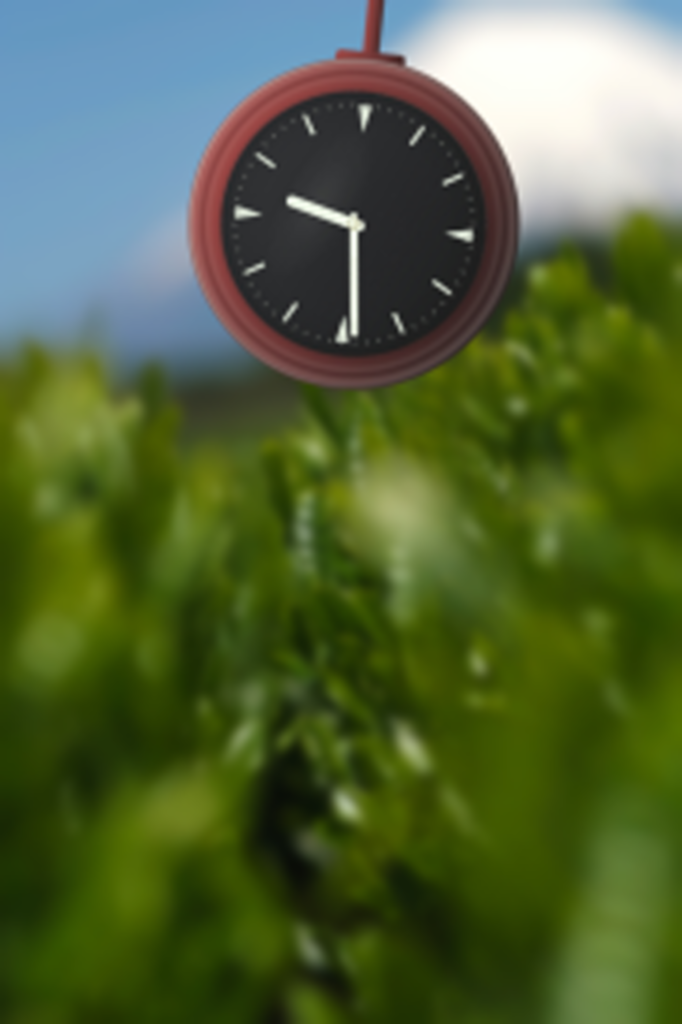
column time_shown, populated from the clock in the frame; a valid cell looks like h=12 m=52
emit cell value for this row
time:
h=9 m=29
